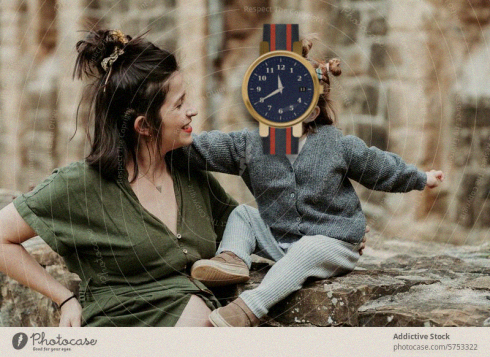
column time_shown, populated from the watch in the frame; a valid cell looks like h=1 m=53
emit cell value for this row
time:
h=11 m=40
